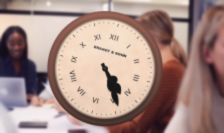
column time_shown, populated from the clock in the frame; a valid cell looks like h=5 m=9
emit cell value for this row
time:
h=4 m=24
